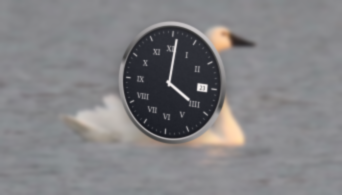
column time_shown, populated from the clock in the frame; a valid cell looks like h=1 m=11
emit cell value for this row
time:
h=4 m=1
